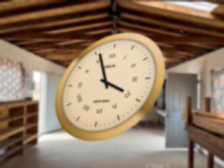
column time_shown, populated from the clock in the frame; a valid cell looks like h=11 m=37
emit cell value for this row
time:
h=3 m=56
